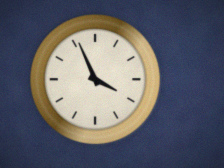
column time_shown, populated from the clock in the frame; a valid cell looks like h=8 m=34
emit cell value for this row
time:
h=3 m=56
